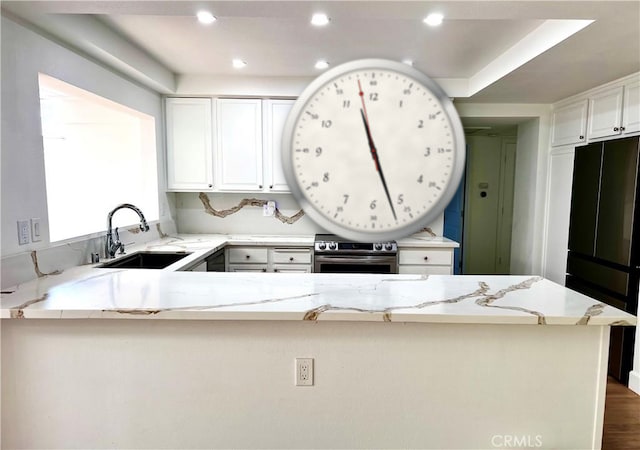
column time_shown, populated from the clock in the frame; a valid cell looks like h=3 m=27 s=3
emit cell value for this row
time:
h=11 m=26 s=58
